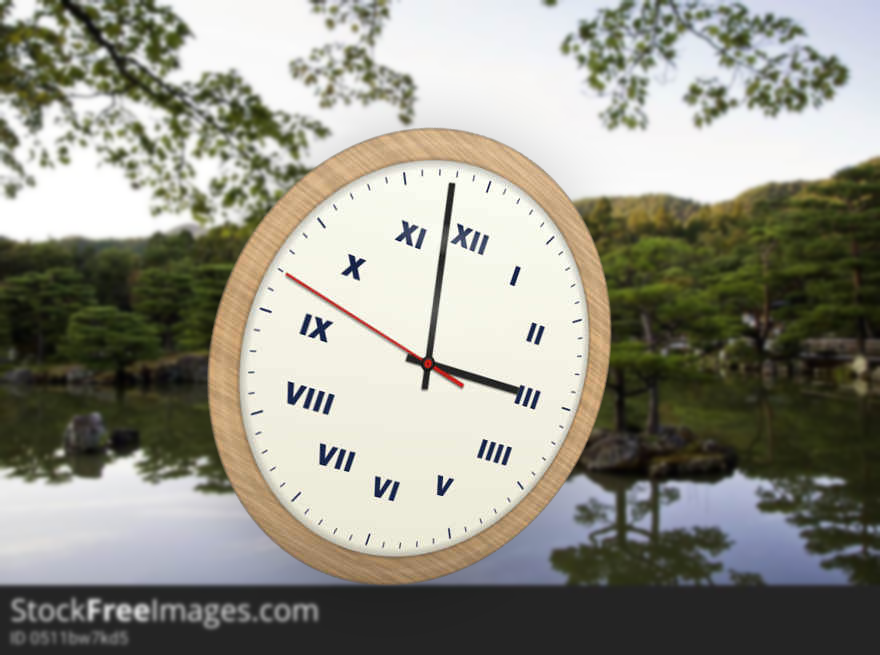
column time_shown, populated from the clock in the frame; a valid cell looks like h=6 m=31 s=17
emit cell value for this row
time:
h=2 m=57 s=47
